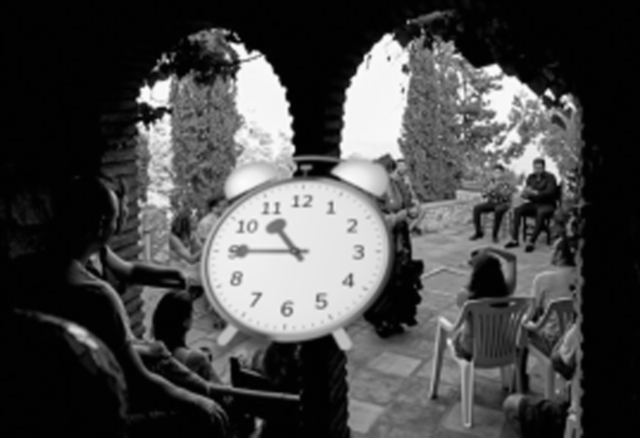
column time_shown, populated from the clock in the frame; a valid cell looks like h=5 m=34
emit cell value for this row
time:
h=10 m=45
